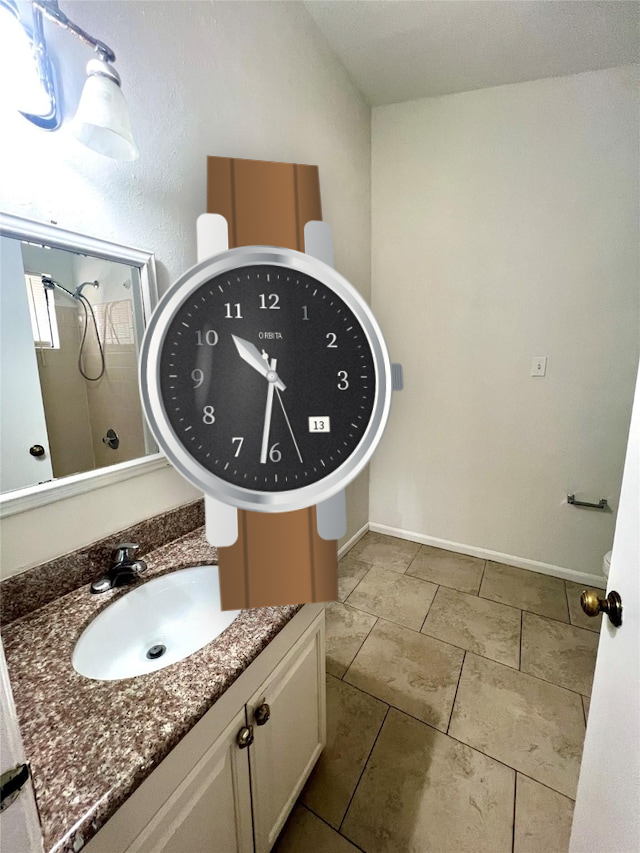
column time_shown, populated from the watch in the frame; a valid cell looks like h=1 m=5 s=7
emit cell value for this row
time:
h=10 m=31 s=27
